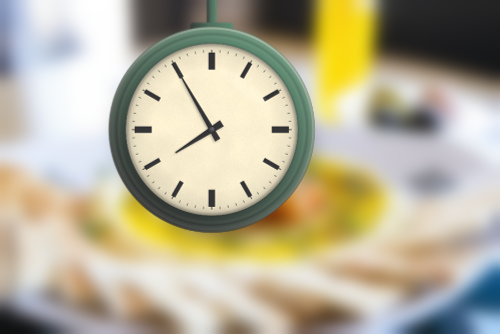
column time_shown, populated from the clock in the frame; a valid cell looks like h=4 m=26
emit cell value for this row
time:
h=7 m=55
